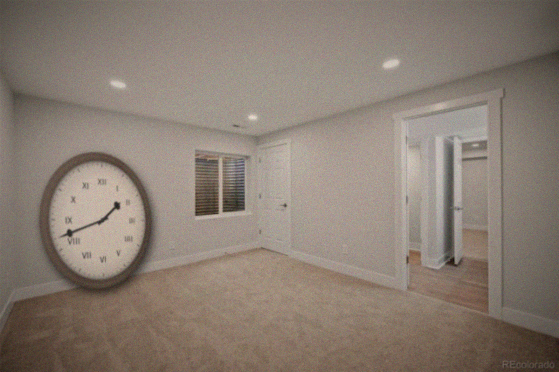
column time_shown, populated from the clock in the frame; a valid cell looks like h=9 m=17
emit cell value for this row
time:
h=1 m=42
